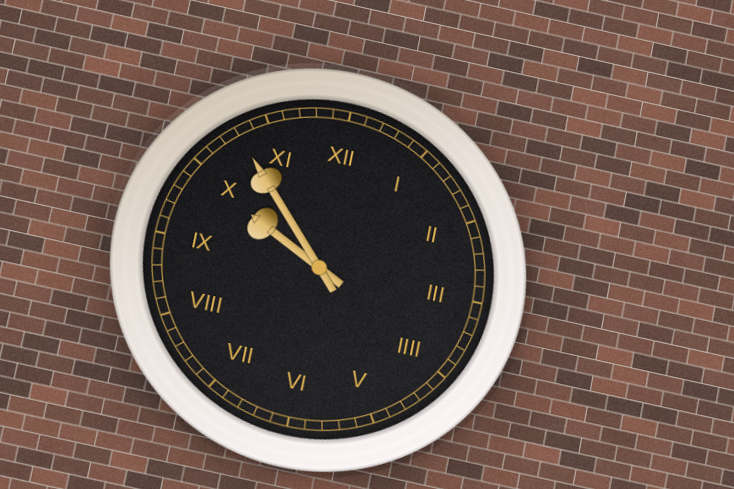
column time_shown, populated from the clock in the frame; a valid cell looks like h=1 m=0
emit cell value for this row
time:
h=9 m=53
